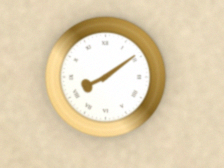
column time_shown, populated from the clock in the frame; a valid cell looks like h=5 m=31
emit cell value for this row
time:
h=8 m=9
